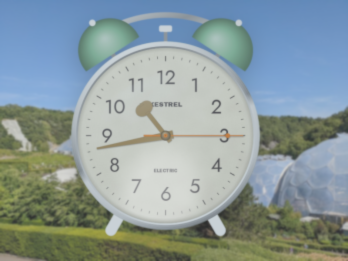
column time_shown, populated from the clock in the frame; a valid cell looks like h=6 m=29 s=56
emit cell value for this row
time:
h=10 m=43 s=15
